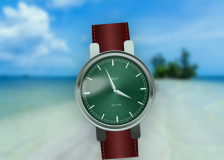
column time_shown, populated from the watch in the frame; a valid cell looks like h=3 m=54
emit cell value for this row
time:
h=3 m=57
